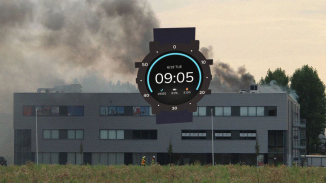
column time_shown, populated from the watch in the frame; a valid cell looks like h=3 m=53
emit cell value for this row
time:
h=9 m=5
